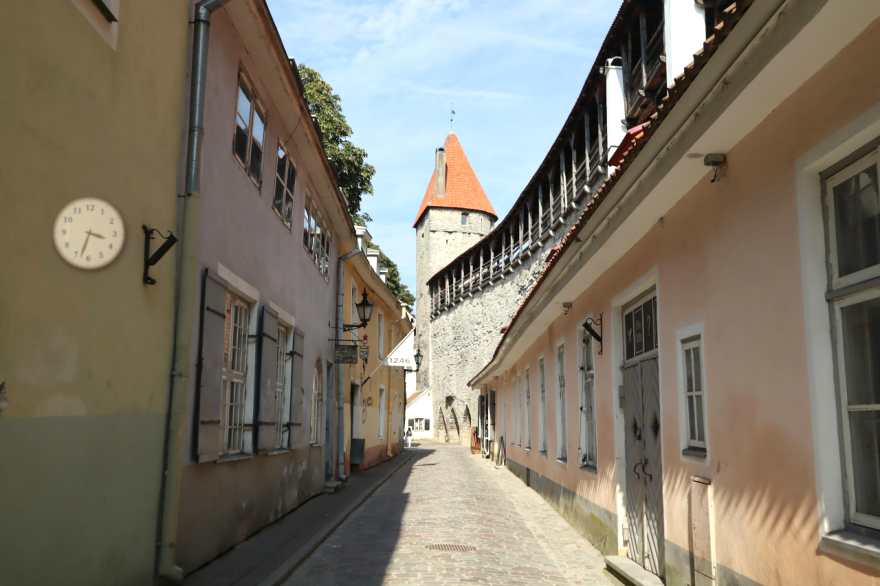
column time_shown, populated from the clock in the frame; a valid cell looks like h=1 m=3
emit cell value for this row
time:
h=3 m=33
